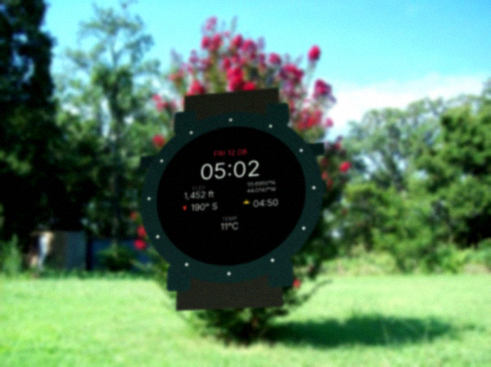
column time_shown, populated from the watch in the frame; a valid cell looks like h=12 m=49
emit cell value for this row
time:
h=5 m=2
